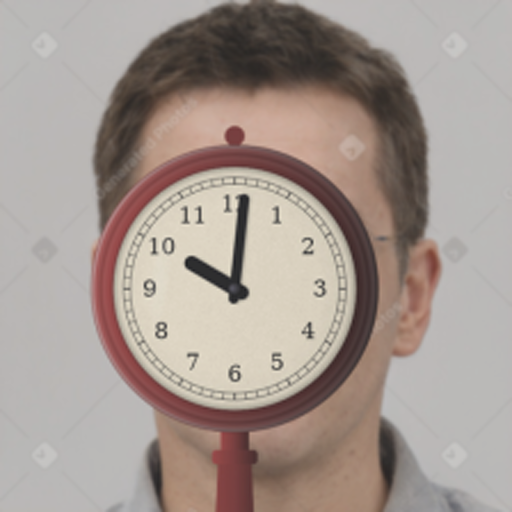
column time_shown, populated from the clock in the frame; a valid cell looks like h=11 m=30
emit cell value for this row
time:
h=10 m=1
